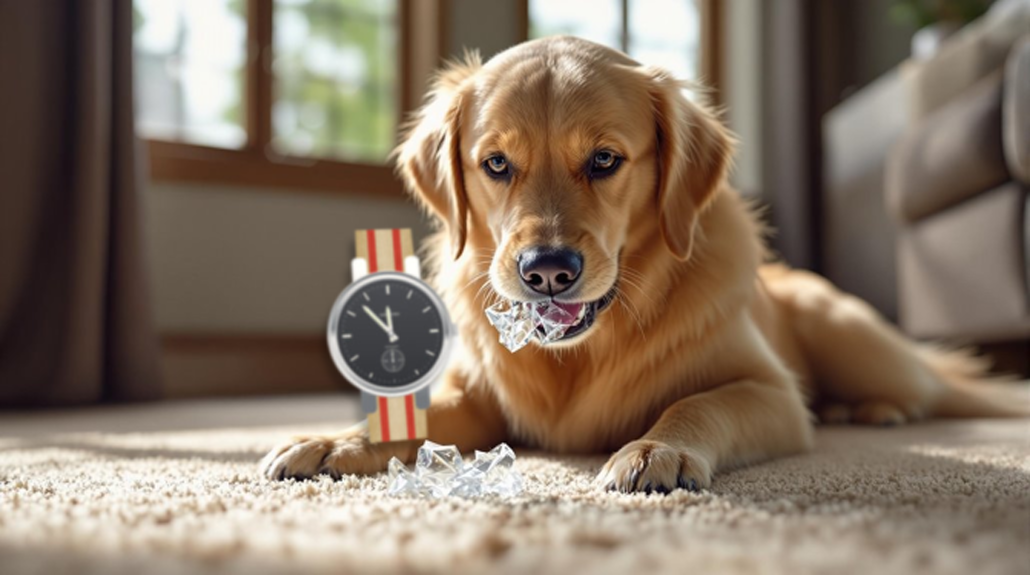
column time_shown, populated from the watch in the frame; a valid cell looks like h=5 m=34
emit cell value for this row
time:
h=11 m=53
